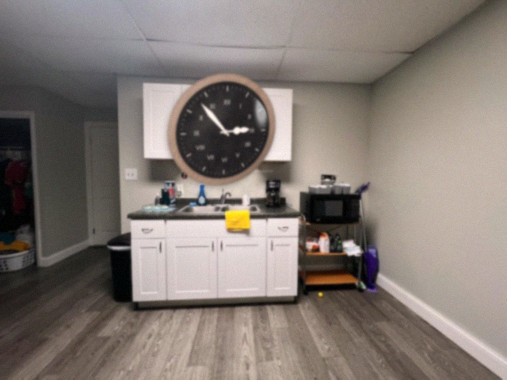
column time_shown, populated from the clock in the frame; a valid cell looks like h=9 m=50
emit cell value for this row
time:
h=2 m=53
